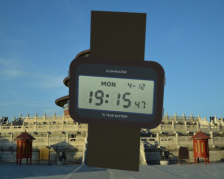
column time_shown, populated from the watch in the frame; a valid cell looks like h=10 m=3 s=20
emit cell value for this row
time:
h=19 m=15 s=47
